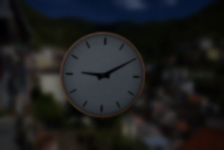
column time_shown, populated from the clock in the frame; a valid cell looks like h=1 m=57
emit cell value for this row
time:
h=9 m=10
